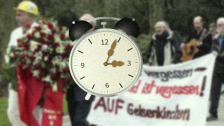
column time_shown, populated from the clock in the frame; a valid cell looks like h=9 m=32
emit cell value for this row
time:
h=3 m=4
